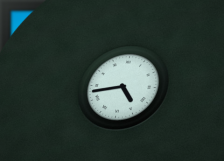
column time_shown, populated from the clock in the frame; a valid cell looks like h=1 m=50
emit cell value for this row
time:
h=4 m=43
